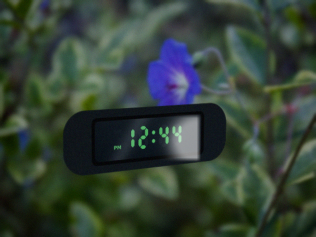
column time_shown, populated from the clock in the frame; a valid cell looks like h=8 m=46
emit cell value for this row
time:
h=12 m=44
